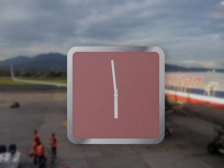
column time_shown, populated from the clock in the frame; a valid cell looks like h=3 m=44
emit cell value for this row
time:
h=5 m=59
